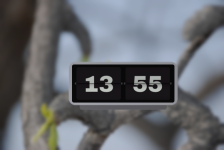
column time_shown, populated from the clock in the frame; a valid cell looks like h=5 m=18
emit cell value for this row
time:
h=13 m=55
